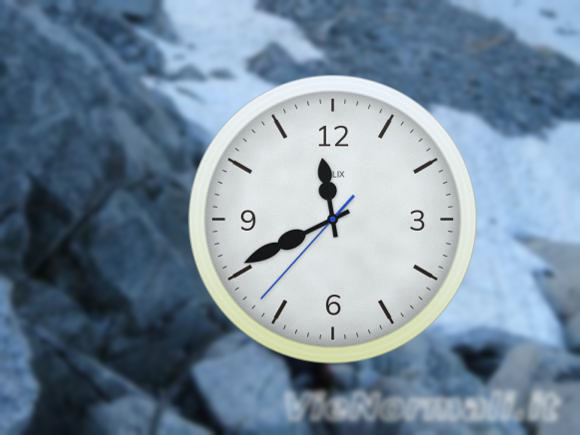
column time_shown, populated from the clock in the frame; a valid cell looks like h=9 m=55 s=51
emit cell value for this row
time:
h=11 m=40 s=37
